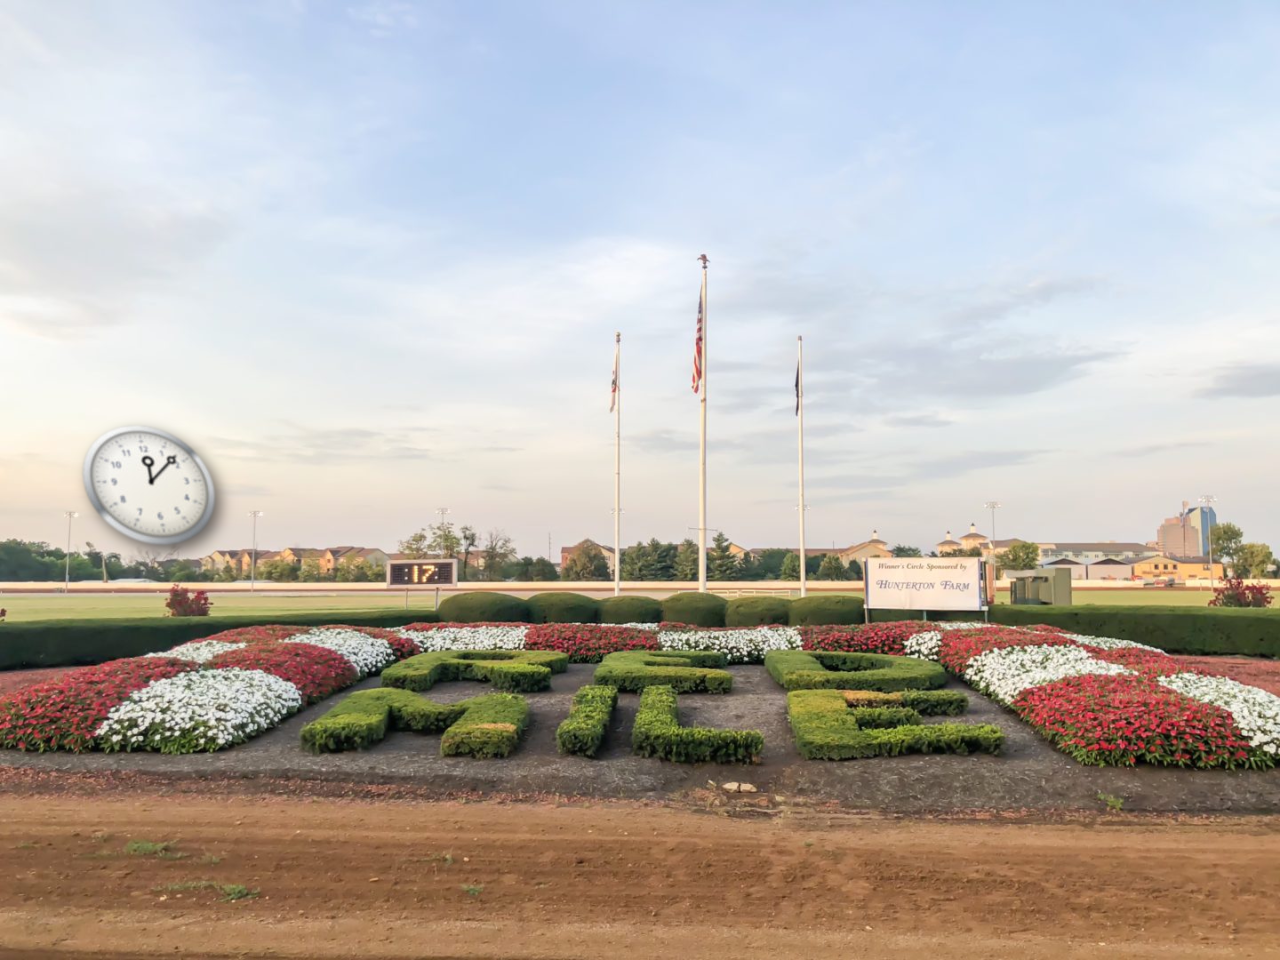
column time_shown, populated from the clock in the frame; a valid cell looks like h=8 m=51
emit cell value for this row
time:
h=12 m=8
